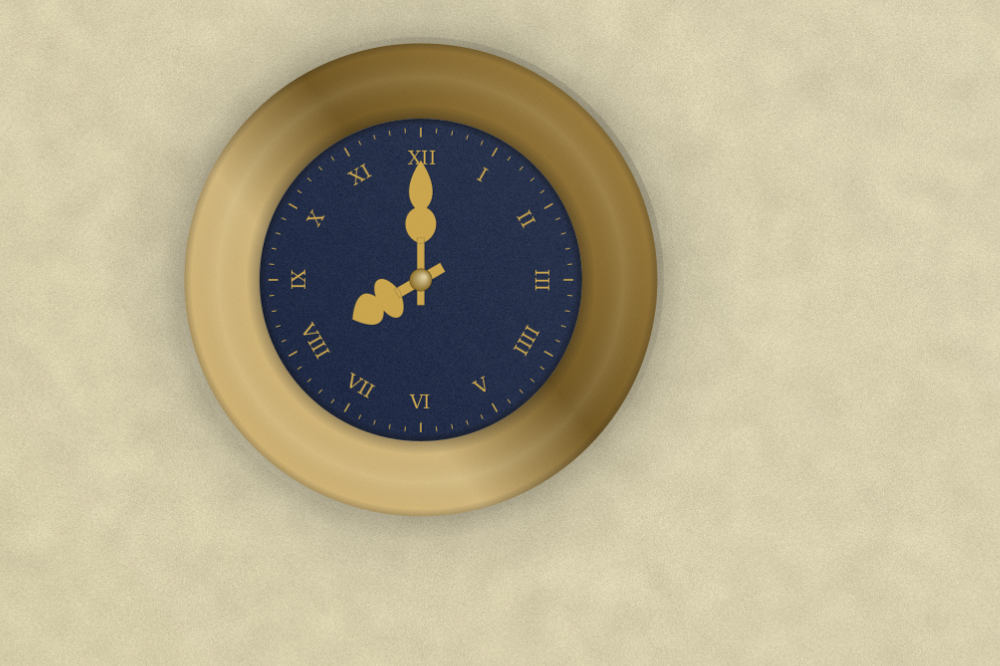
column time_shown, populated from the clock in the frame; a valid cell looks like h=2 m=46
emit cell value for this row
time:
h=8 m=0
